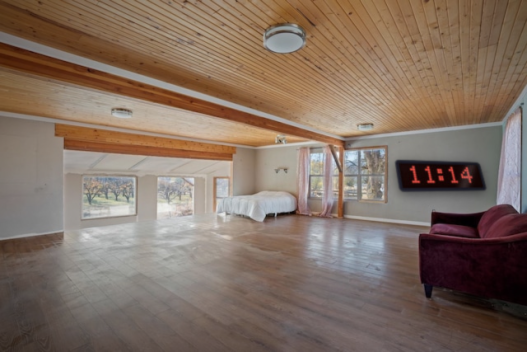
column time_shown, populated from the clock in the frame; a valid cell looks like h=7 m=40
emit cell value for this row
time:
h=11 m=14
